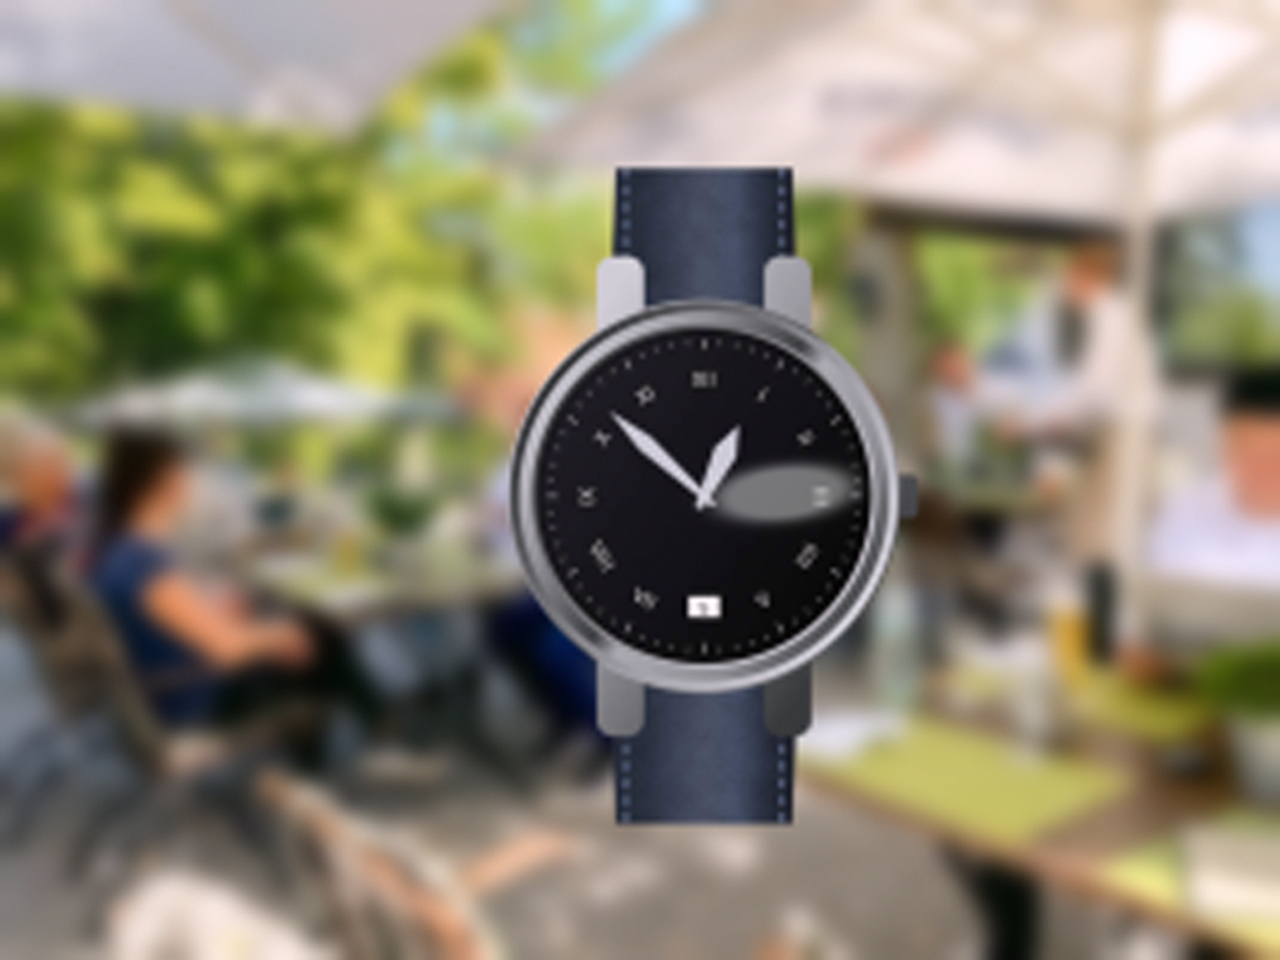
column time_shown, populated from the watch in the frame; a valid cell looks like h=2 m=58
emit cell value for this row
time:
h=12 m=52
